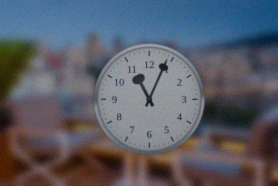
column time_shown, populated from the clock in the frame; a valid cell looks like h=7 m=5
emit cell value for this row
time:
h=11 m=4
